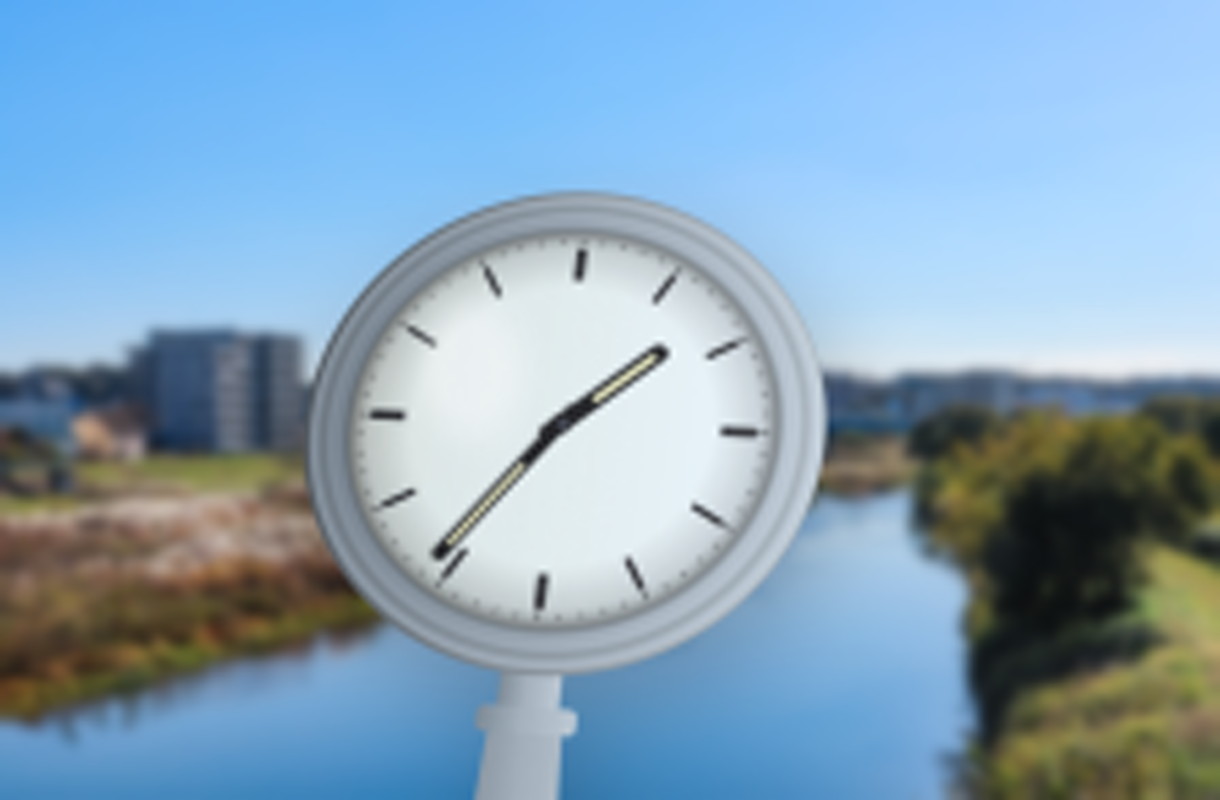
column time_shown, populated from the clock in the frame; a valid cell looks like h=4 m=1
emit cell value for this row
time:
h=1 m=36
